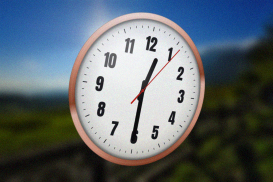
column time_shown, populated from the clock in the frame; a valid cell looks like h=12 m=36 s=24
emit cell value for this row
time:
h=12 m=30 s=6
